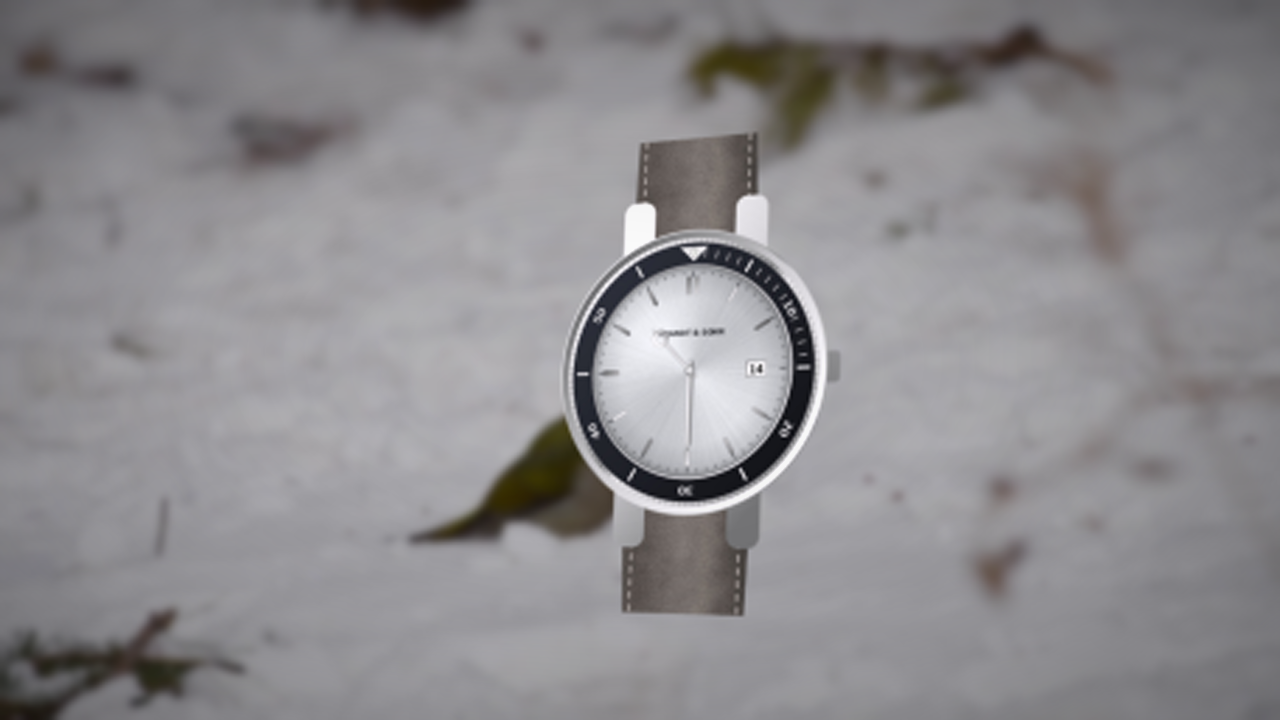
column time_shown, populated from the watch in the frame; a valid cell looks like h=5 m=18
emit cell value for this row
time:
h=10 m=30
